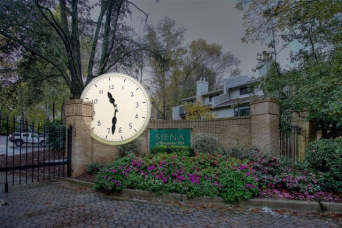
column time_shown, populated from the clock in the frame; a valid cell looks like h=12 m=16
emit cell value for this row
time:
h=11 m=33
